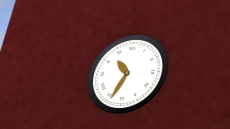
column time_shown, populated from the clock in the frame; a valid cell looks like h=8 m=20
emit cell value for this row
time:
h=10 m=34
